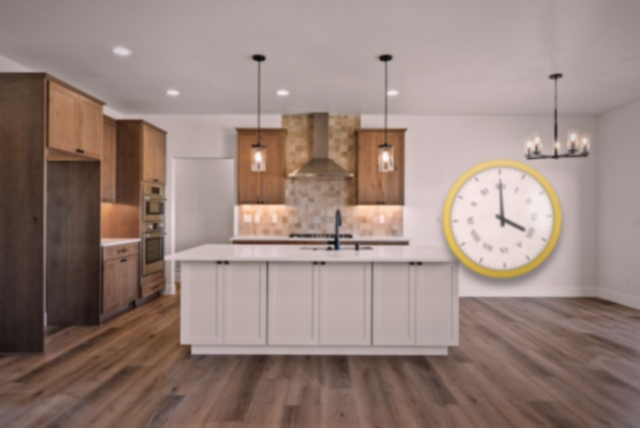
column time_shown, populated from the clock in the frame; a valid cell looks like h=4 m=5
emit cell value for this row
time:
h=4 m=0
